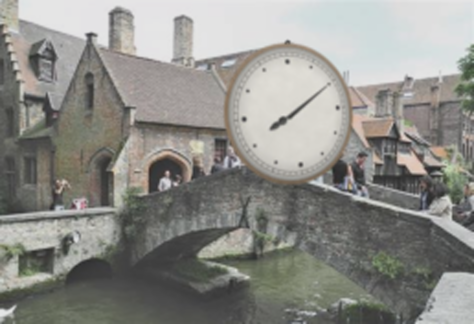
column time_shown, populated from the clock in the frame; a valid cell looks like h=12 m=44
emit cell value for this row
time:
h=8 m=10
